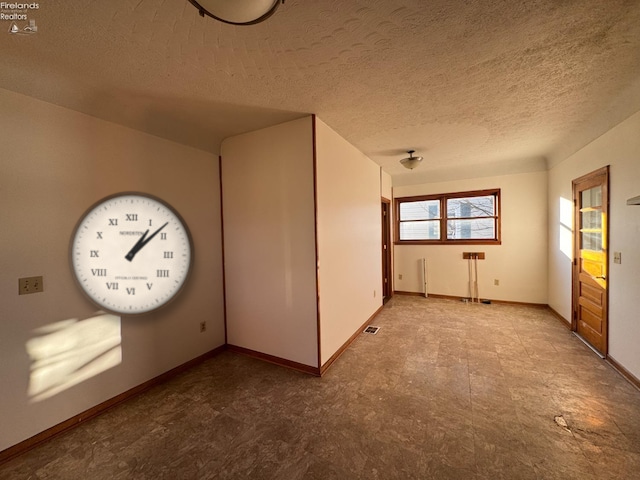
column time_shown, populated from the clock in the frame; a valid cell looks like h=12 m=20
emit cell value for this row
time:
h=1 m=8
